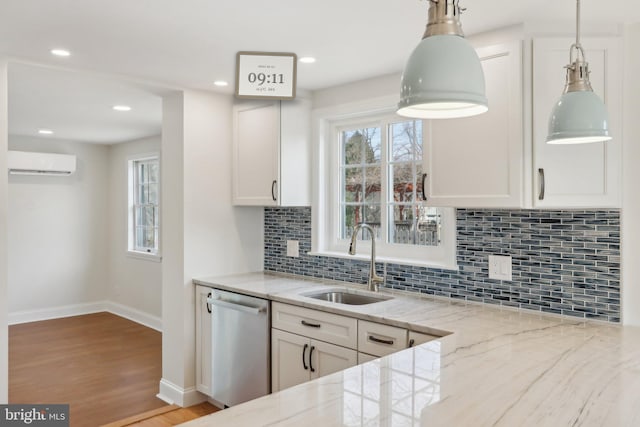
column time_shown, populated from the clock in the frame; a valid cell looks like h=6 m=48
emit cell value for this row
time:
h=9 m=11
